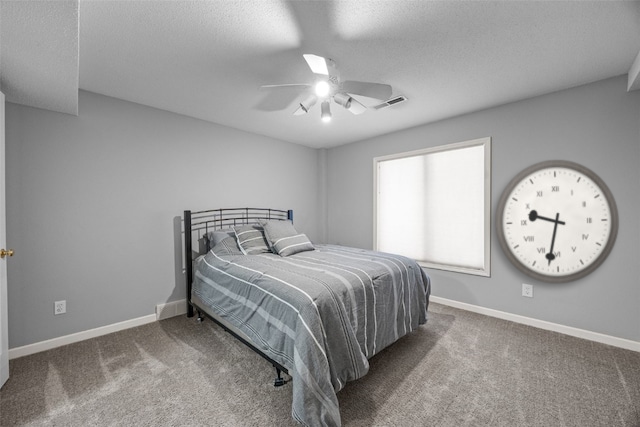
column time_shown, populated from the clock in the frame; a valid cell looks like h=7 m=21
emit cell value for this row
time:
h=9 m=32
